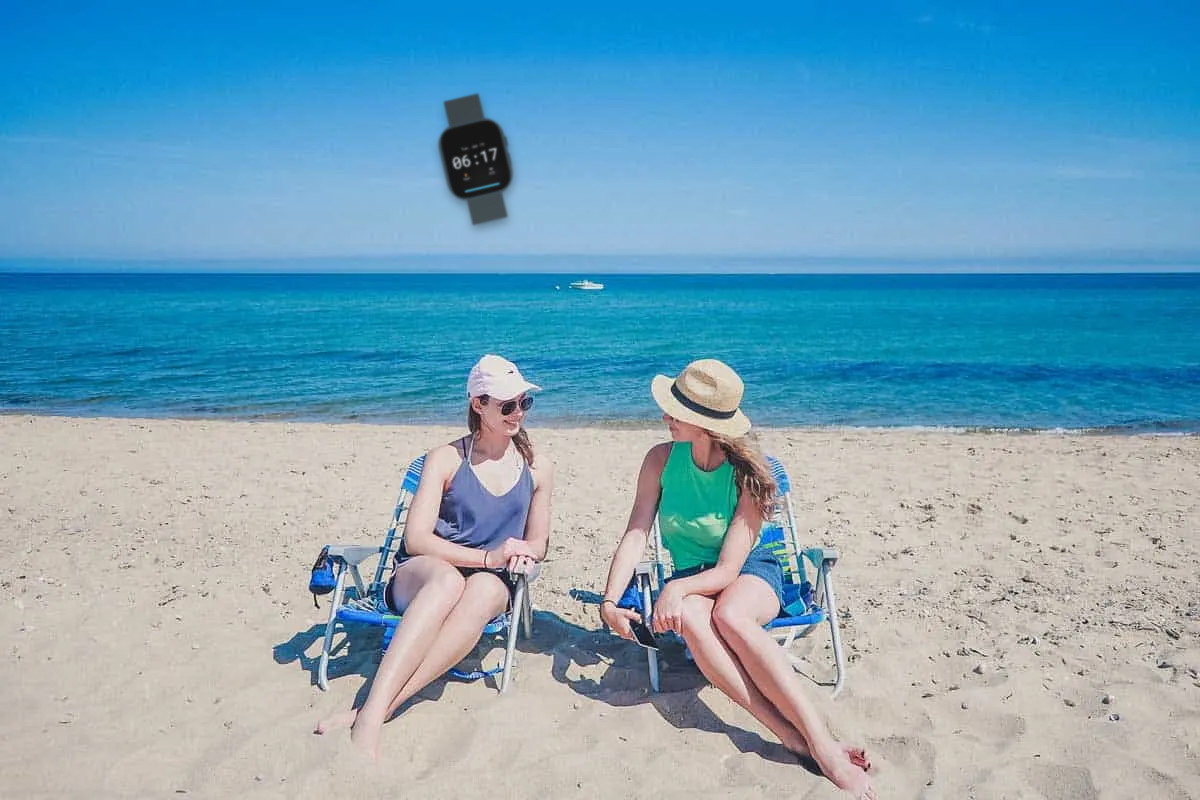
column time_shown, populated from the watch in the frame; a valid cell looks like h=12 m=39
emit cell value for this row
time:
h=6 m=17
